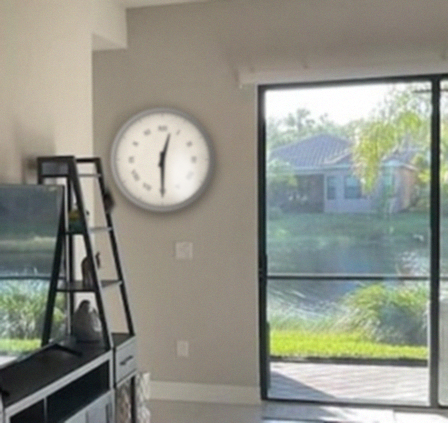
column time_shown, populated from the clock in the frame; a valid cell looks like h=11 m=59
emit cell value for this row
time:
h=12 m=30
